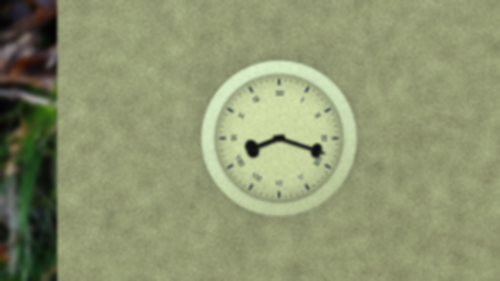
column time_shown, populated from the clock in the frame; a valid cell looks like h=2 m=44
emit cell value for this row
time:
h=8 m=18
